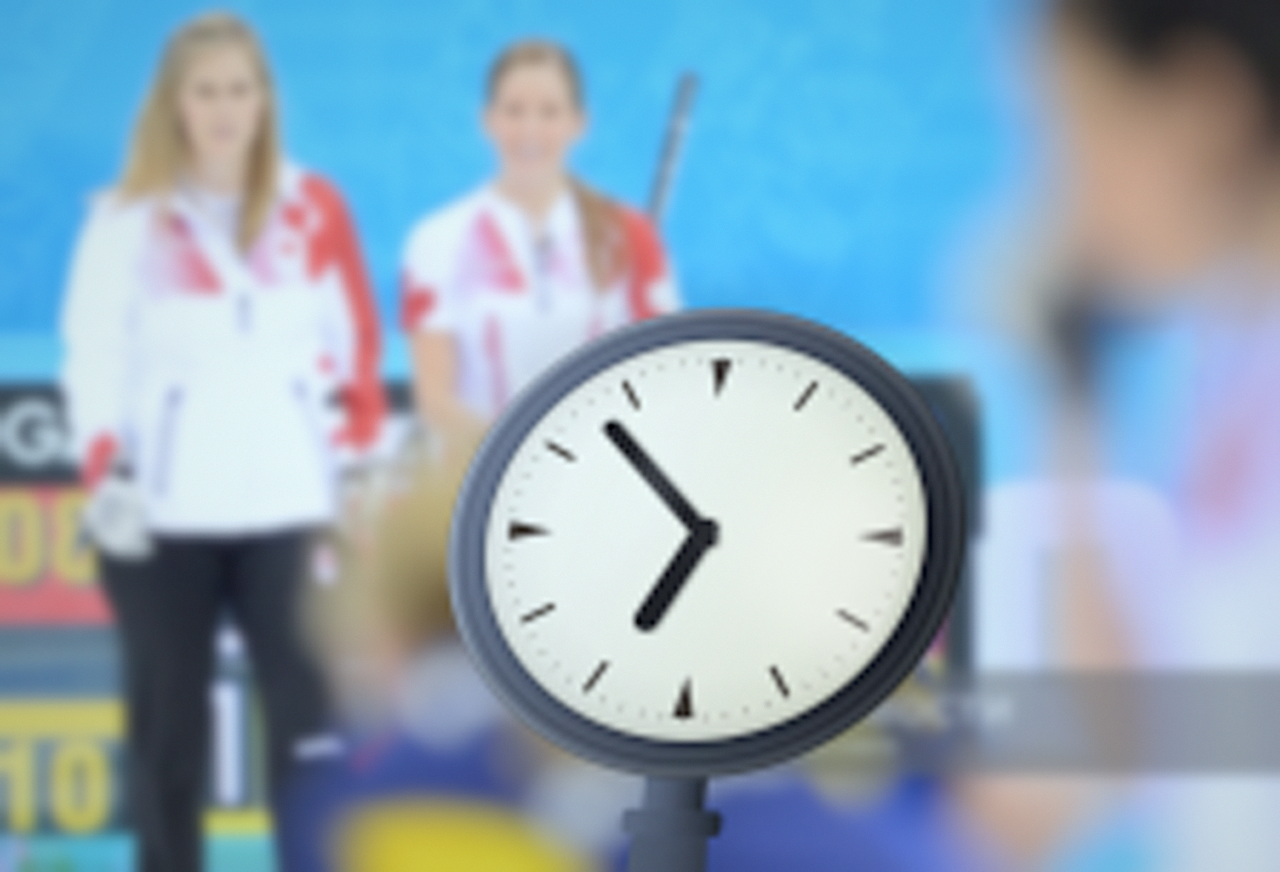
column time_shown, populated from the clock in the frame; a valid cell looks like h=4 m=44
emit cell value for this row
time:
h=6 m=53
